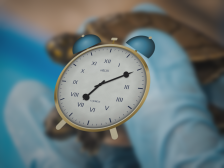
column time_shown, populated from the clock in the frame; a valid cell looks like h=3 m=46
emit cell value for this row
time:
h=7 m=10
